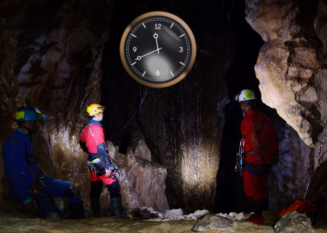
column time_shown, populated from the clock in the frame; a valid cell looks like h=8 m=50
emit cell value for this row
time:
h=11 m=41
